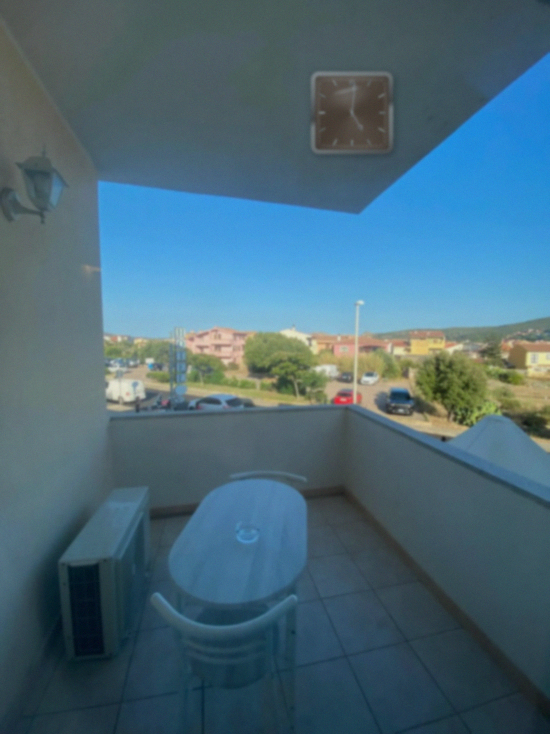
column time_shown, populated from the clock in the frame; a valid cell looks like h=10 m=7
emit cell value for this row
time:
h=5 m=1
